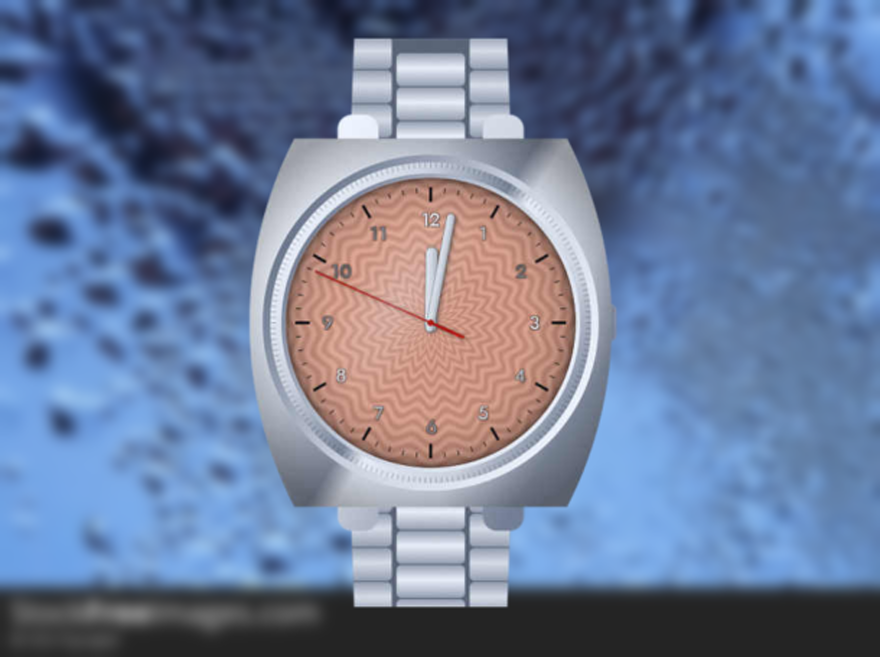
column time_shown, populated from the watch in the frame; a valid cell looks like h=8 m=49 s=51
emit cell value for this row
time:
h=12 m=1 s=49
